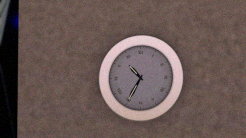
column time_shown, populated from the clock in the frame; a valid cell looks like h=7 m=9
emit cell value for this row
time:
h=10 m=35
